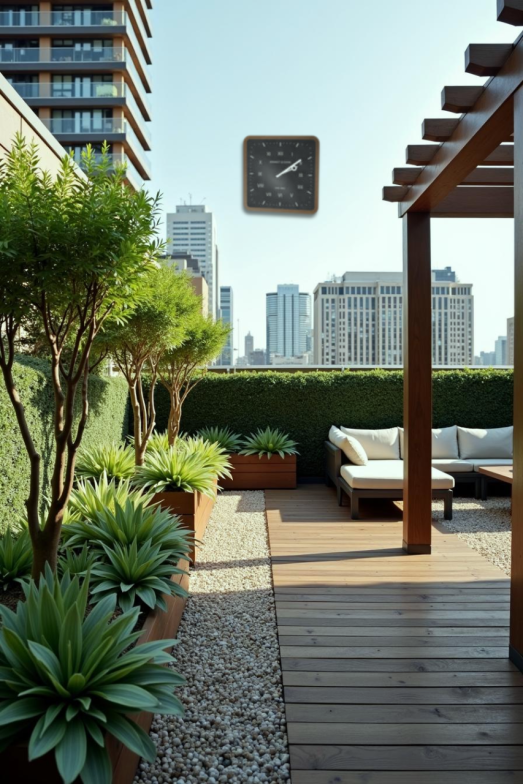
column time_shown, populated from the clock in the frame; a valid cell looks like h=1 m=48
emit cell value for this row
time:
h=2 m=9
